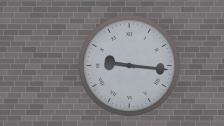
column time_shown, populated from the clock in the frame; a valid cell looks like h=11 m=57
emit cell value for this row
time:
h=9 m=16
